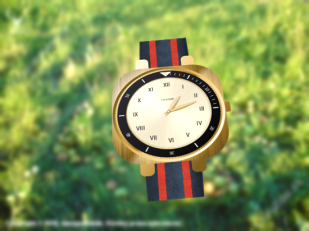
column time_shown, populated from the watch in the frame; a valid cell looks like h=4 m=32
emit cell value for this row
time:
h=1 m=12
